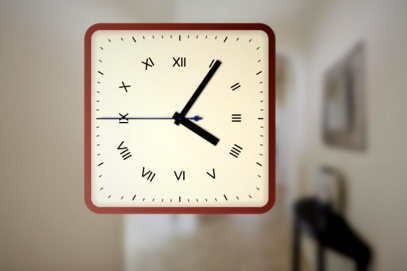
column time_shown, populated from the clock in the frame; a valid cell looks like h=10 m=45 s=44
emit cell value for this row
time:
h=4 m=5 s=45
